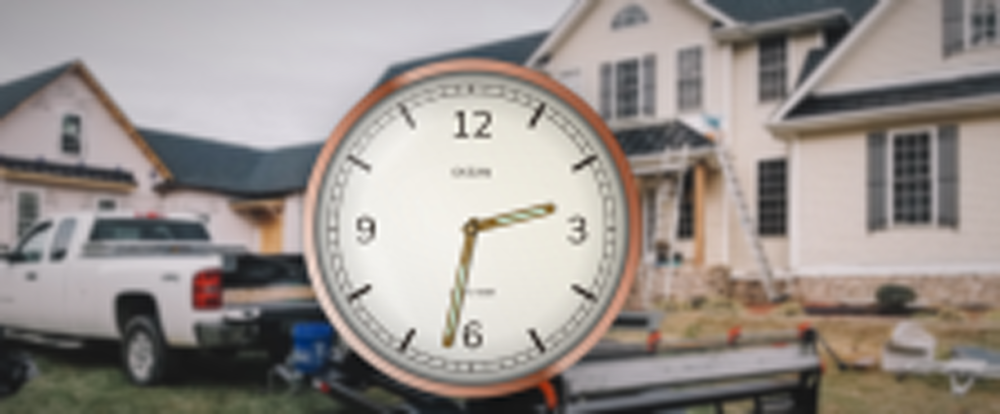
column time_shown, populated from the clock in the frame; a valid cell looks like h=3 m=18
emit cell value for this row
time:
h=2 m=32
